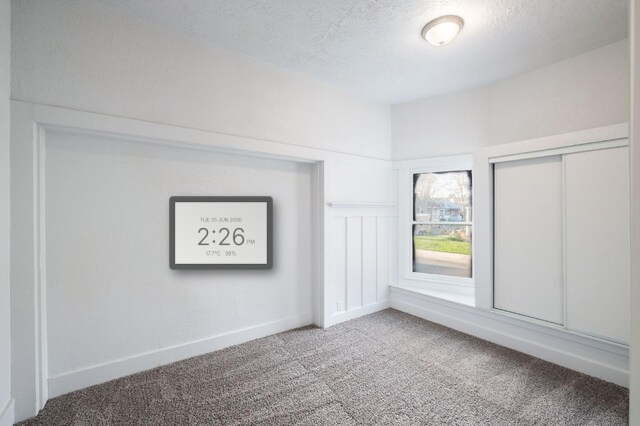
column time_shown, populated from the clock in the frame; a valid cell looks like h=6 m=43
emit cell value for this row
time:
h=2 m=26
